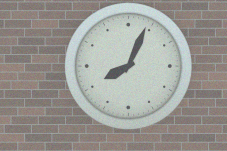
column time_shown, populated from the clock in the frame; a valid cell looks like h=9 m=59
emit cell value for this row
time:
h=8 m=4
